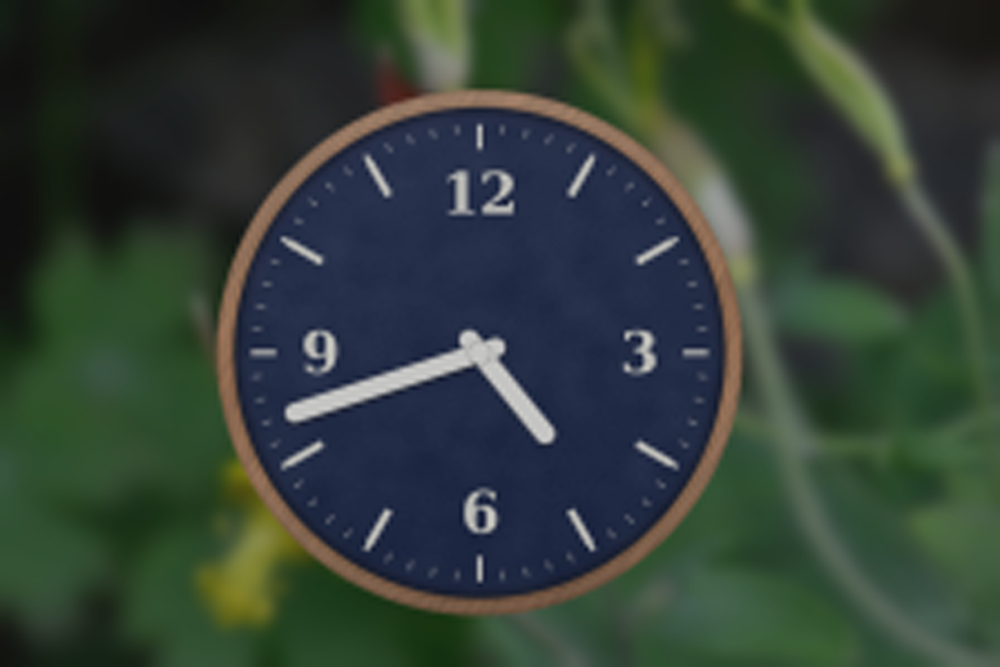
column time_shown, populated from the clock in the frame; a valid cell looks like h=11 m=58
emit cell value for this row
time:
h=4 m=42
